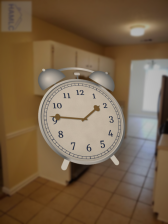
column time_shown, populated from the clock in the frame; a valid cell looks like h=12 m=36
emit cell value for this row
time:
h=1 m=46
